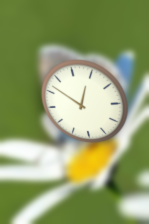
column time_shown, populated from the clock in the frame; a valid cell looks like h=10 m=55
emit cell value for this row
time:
h=12 m=52
